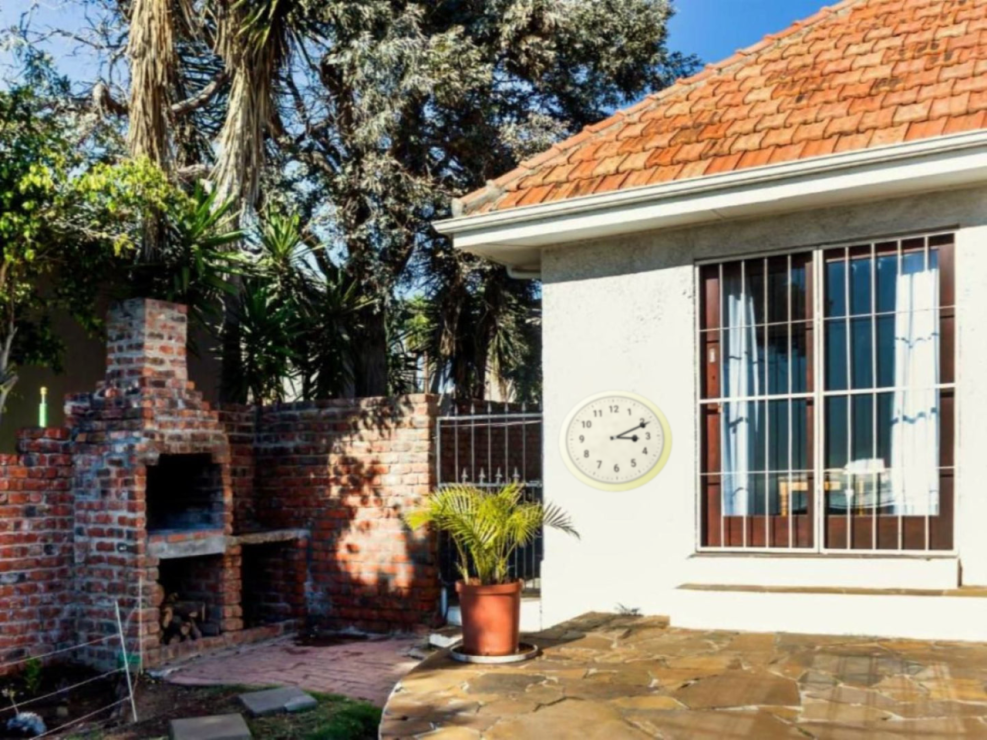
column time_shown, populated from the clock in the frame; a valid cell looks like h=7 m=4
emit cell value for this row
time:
h=3 m=11
